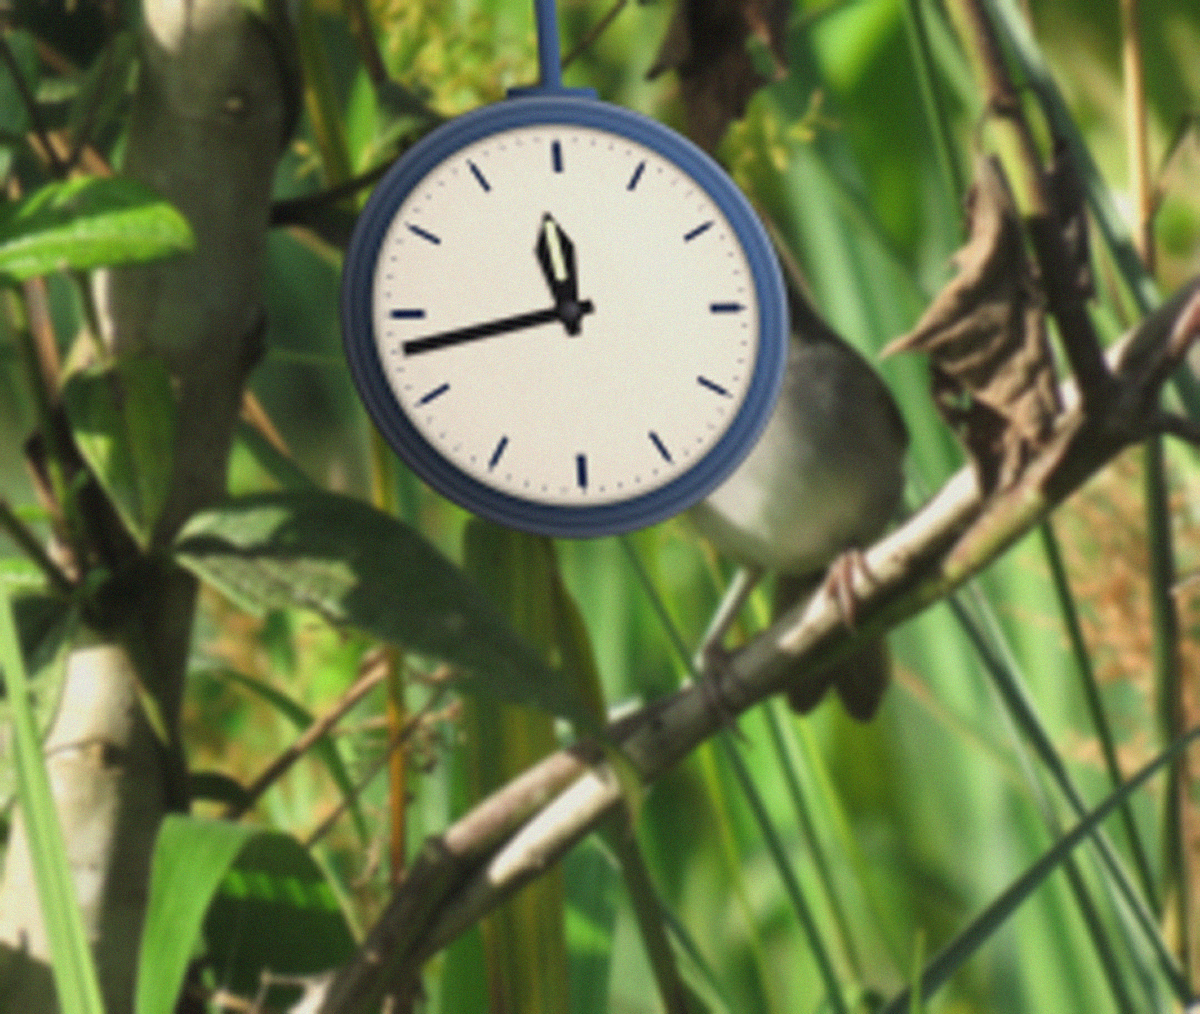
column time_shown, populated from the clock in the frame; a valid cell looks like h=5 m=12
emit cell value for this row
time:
h=11 m=43
